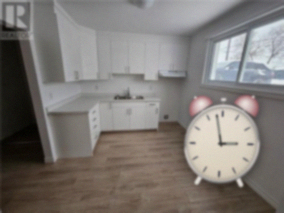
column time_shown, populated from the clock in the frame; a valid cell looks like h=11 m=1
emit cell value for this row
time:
h=2 m=58
